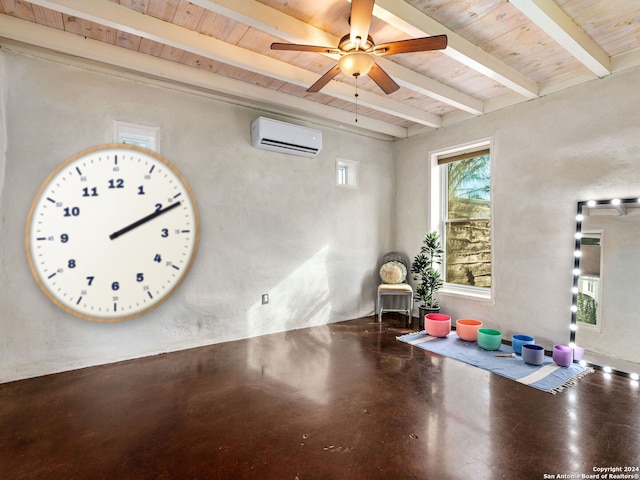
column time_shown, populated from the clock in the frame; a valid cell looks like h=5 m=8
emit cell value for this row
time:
h=2 m=11
